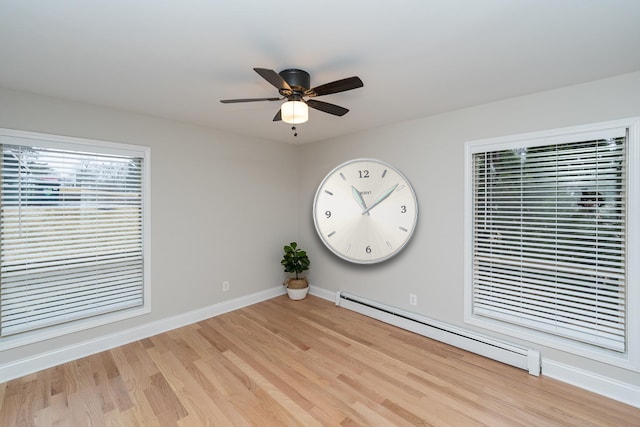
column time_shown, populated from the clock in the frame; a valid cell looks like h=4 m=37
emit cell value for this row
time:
h=11 m=9
